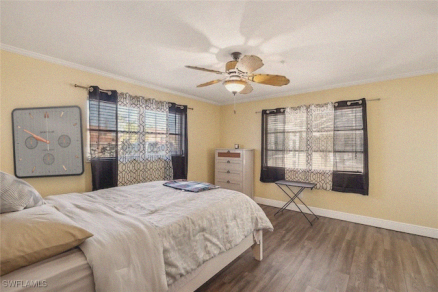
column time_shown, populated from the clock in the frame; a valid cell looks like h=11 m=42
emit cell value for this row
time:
h=9 m=50
